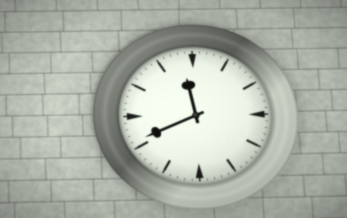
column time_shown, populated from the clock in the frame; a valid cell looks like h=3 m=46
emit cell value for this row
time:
h=11 m=41
